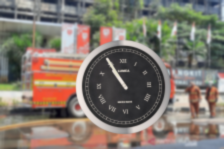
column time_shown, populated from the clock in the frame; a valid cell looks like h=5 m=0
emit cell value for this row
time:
h=10 m=55
